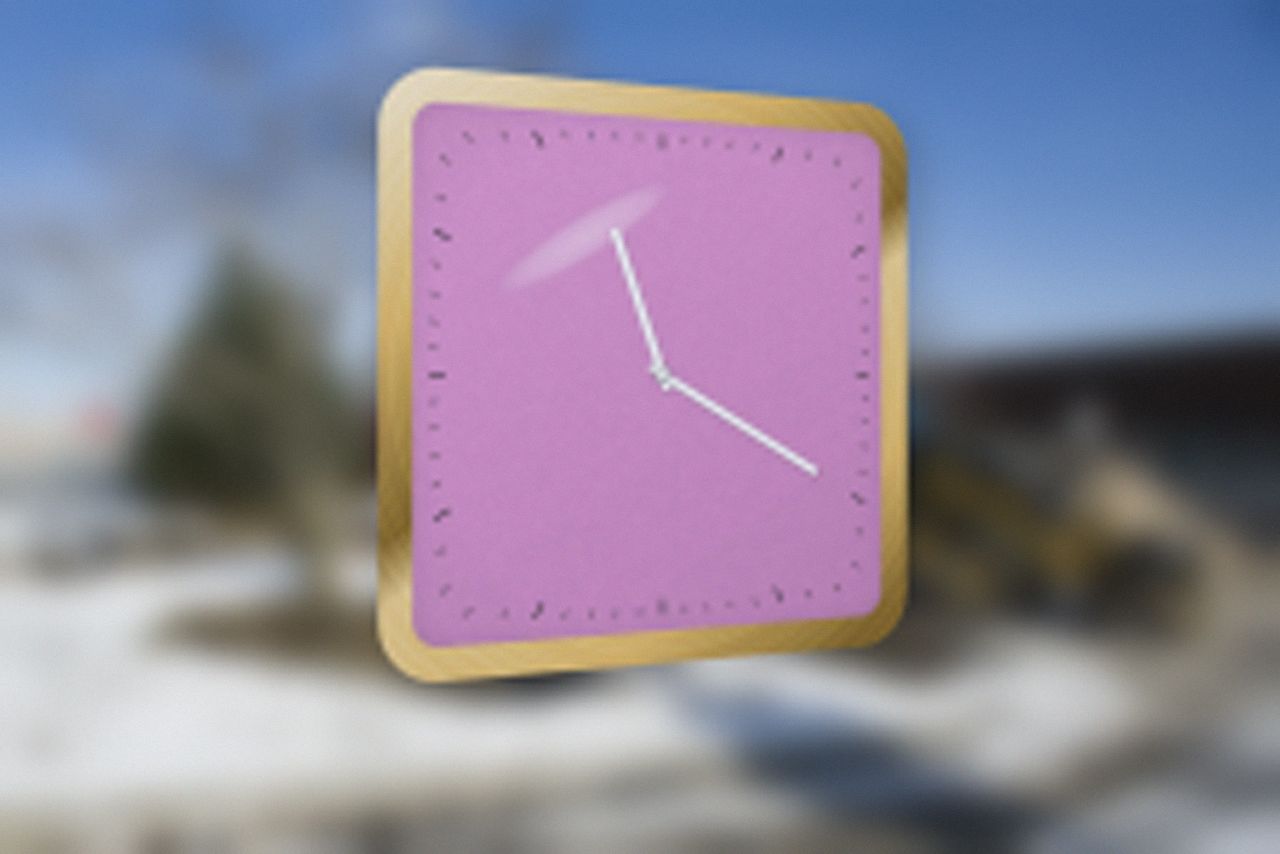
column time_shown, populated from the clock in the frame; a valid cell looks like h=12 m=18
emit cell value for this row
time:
h=11 m=20
